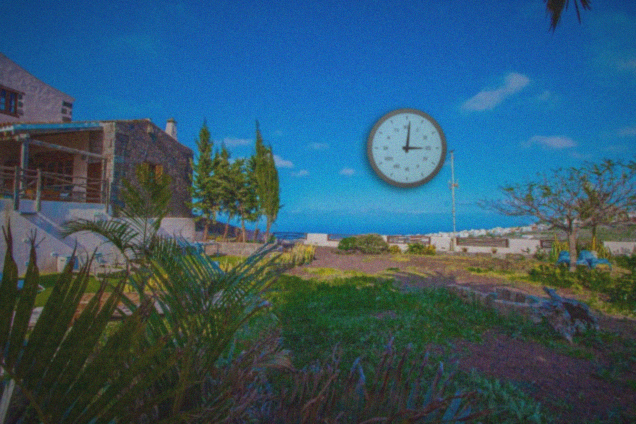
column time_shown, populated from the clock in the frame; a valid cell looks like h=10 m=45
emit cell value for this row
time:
h=3 m=1
